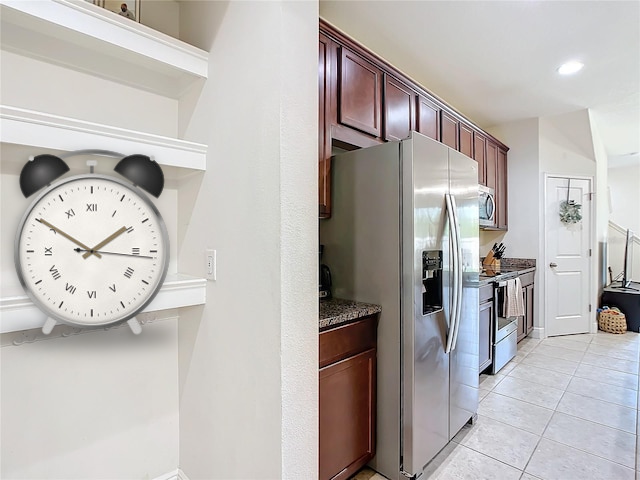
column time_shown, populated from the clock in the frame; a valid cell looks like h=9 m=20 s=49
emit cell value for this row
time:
h=1 m=50 s=16
